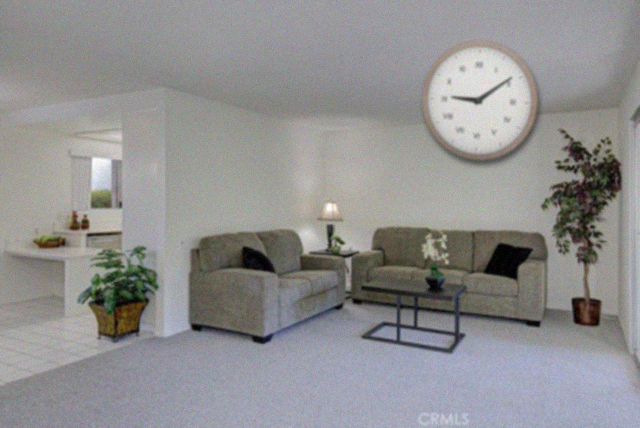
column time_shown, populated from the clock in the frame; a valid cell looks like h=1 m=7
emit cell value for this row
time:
h=9 m=9
